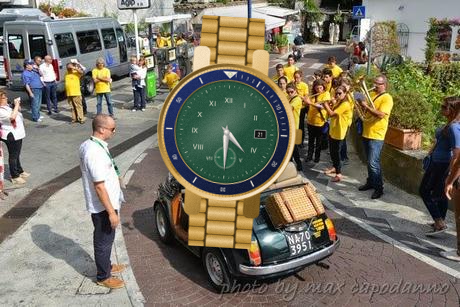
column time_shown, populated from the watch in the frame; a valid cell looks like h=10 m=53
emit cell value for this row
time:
h=4 m=30
